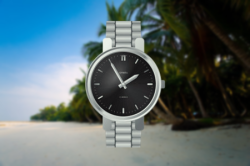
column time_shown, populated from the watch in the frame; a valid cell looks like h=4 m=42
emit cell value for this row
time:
h=1 m=55
